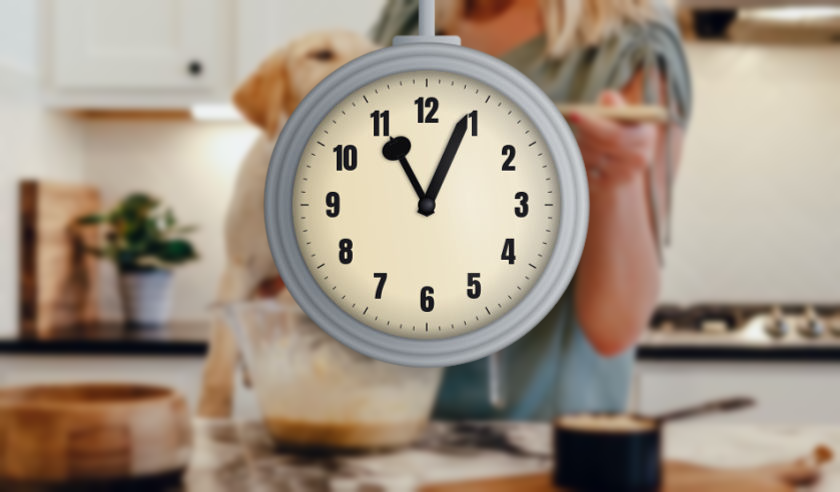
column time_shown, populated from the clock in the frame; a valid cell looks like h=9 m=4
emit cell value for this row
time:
h=11 m=4
